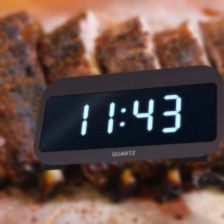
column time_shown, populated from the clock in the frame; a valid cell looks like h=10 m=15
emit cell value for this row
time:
h=11 m=43
